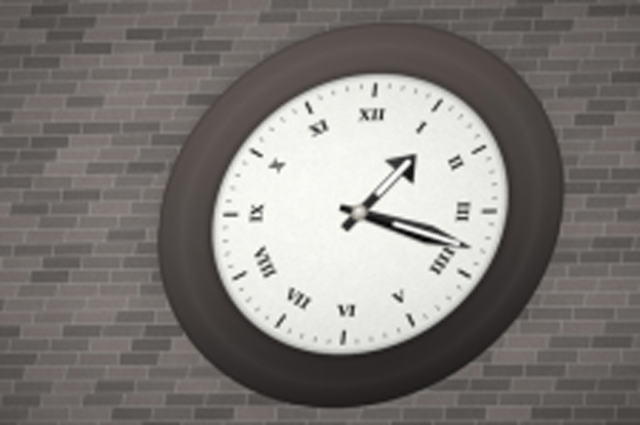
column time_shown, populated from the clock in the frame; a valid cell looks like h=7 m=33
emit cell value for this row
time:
h=1 m=18
